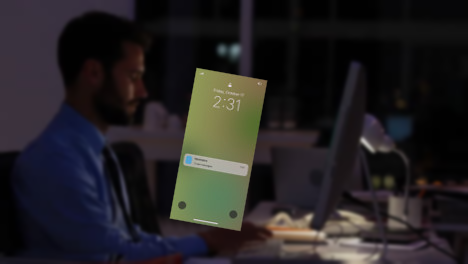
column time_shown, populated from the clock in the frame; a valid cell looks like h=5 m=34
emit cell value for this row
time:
h=2 m=31
